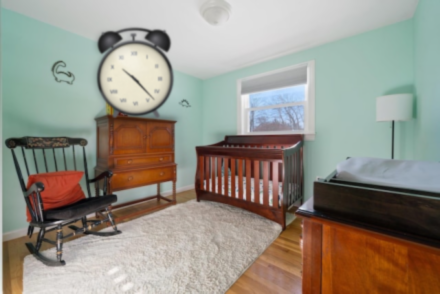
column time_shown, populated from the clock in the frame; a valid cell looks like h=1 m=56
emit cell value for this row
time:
h=10 m=23
